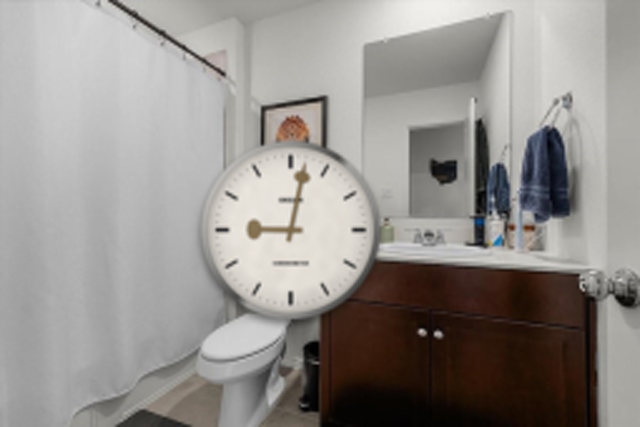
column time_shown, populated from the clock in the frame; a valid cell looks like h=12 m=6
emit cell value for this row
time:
h=9 m=2
